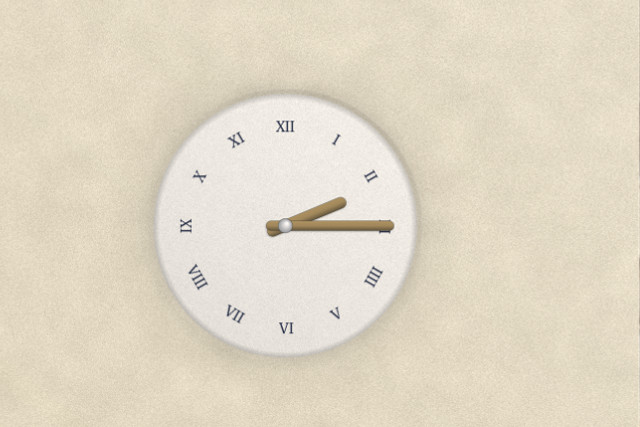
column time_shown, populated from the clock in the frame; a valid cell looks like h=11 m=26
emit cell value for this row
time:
h=2 m=15
